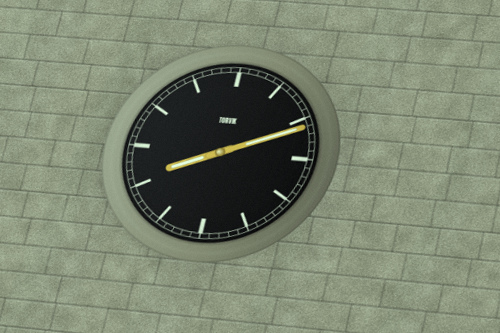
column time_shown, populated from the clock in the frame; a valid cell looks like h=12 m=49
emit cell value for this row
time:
h=8 m=11
